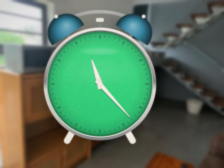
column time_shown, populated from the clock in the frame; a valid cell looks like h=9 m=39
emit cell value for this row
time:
h=11 m=23
